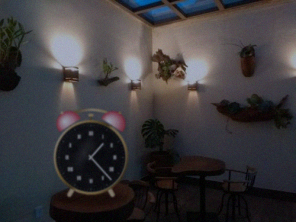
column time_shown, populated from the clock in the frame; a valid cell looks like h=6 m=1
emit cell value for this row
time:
h=1 m=23
